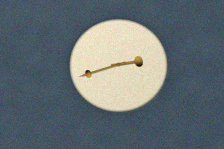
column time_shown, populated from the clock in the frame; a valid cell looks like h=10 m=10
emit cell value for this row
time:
h=2 m=42
